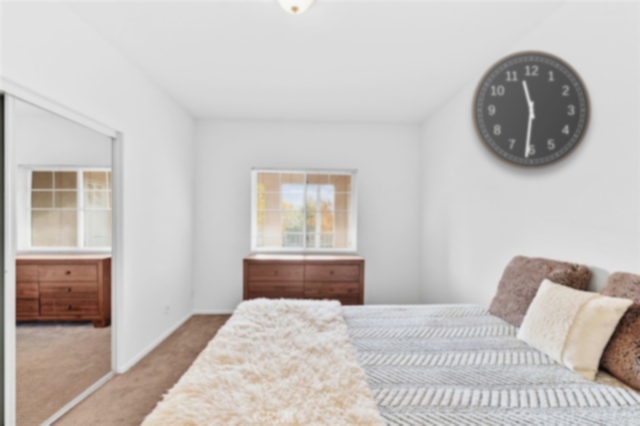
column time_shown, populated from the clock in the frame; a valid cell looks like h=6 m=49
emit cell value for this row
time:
h=11 m=31
